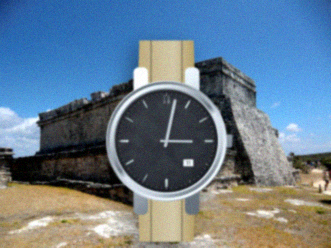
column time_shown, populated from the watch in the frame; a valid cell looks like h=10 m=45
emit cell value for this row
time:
h=3 m=2
